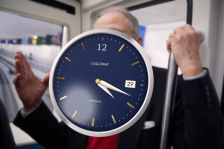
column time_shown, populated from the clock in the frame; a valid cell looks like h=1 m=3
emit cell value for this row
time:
h=4 m=18
